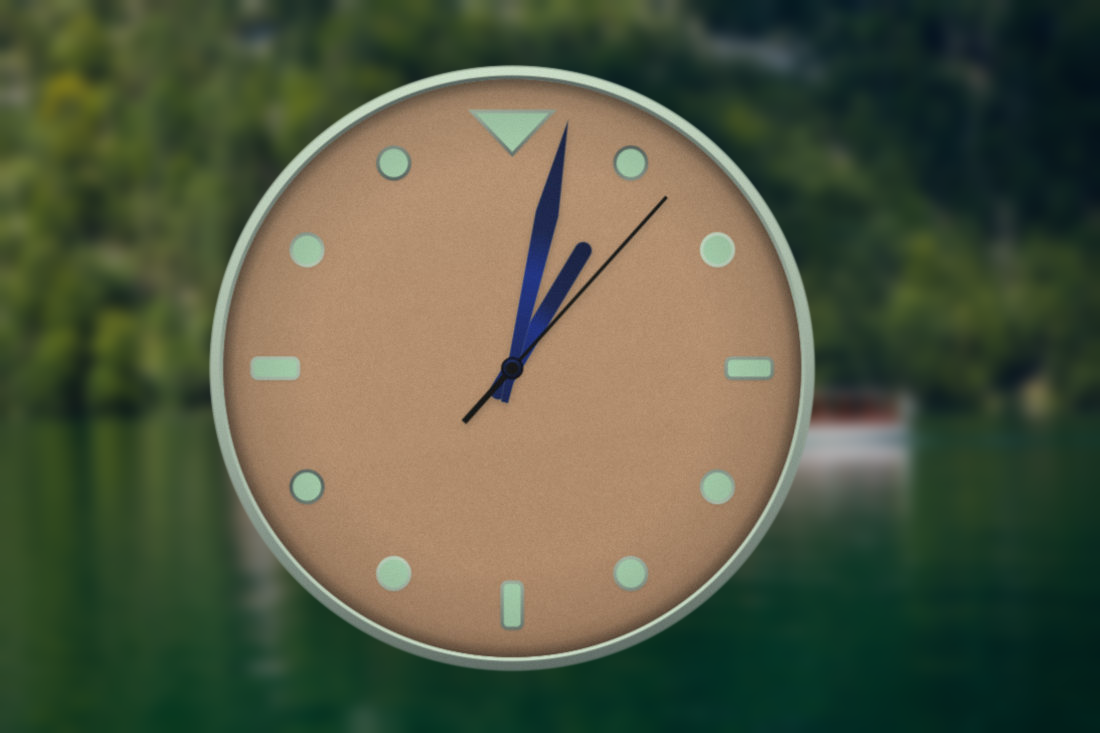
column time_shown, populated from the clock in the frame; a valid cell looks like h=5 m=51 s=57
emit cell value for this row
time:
h=1 m=2 s=7
